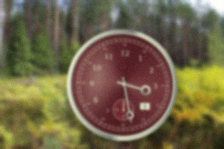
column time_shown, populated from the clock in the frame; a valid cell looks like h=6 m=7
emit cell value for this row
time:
h=3 m=28
